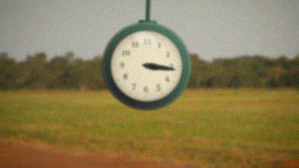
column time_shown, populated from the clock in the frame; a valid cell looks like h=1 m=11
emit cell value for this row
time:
h=3 m=16
